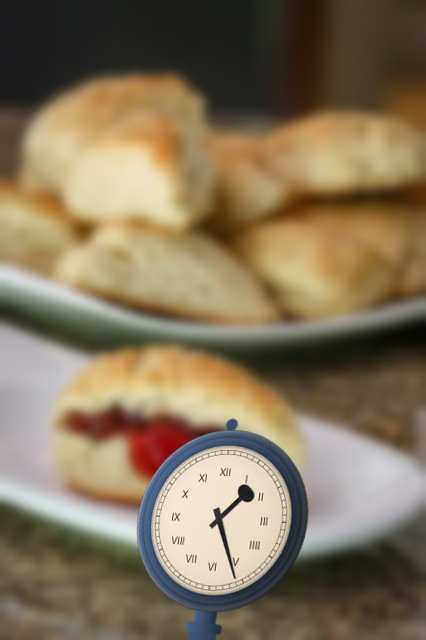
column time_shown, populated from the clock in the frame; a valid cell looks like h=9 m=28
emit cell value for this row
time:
h=1 m=26
